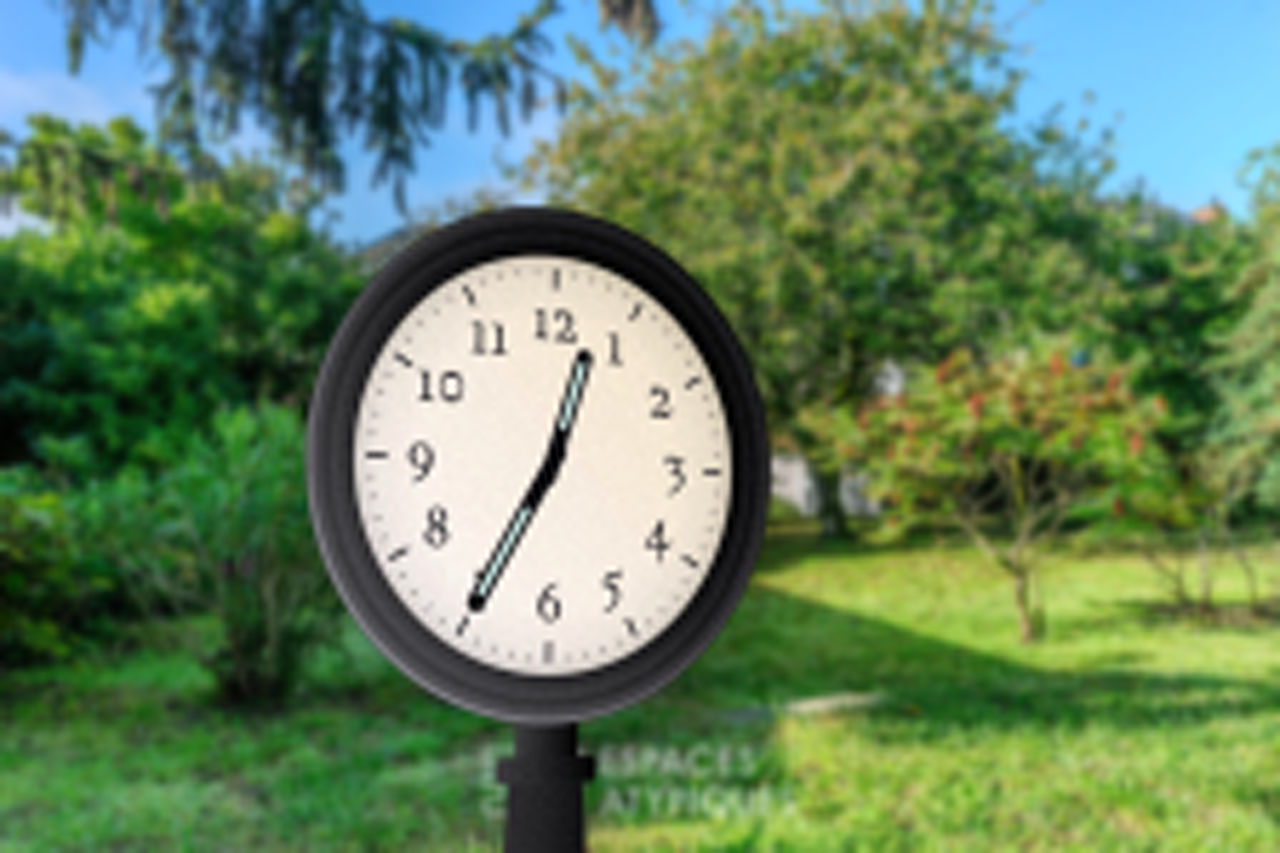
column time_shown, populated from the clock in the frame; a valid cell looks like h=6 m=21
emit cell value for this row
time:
h=12 m=35
